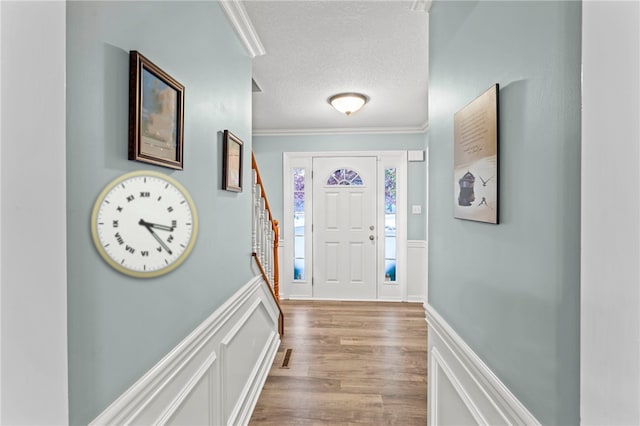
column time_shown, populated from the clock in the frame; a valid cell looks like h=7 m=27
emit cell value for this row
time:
h=3 m=23
